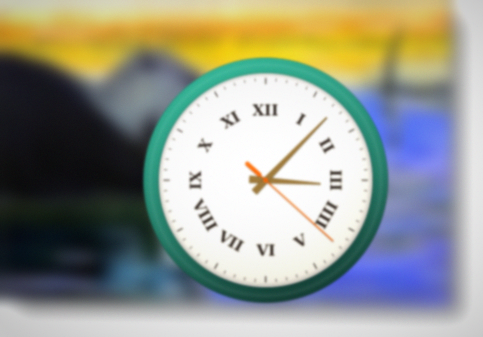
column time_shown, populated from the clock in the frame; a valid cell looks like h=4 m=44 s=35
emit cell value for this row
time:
h=3 m=7 s=22
